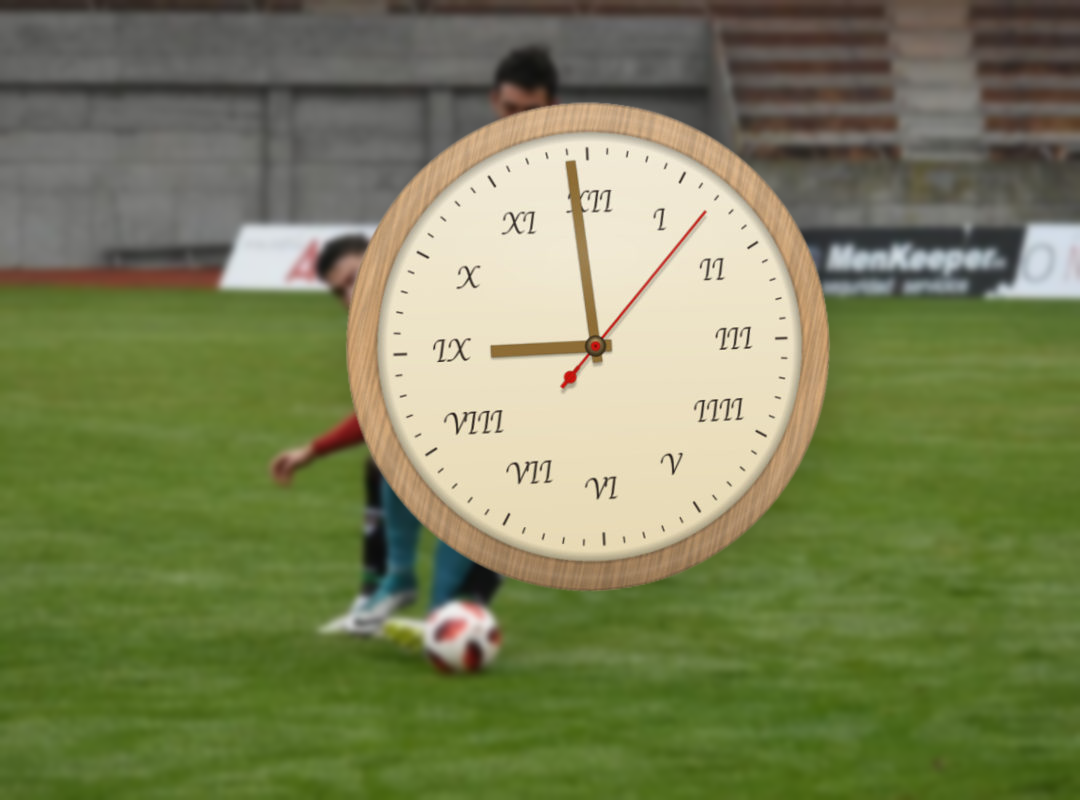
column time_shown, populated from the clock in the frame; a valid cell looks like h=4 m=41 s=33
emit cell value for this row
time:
h=8 m=59 s=7
